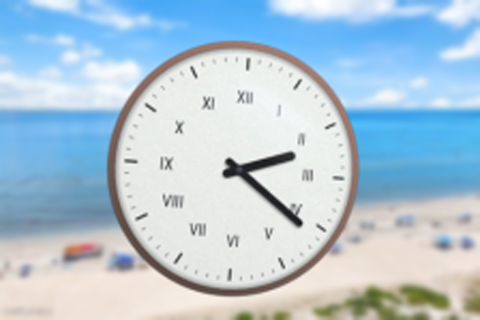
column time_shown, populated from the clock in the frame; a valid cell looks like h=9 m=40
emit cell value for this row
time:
h=2 m=21
